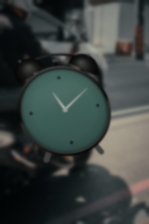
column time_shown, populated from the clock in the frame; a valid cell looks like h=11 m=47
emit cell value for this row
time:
h=11 m=9
